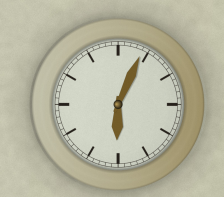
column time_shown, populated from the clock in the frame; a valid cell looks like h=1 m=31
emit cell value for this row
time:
h=6 m=4
